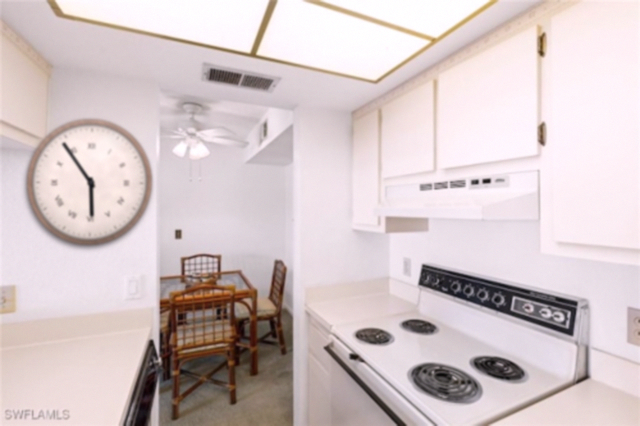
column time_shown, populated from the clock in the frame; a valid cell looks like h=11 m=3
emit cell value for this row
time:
h=5 m=54
